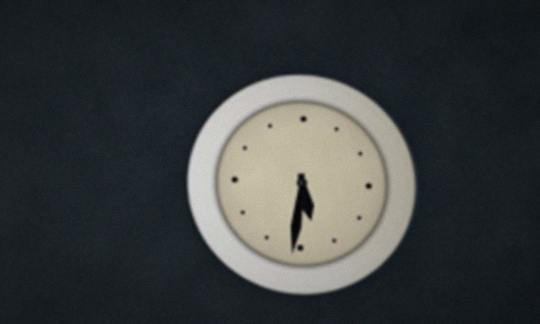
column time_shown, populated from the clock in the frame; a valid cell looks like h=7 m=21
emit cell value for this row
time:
h=5 m=31
